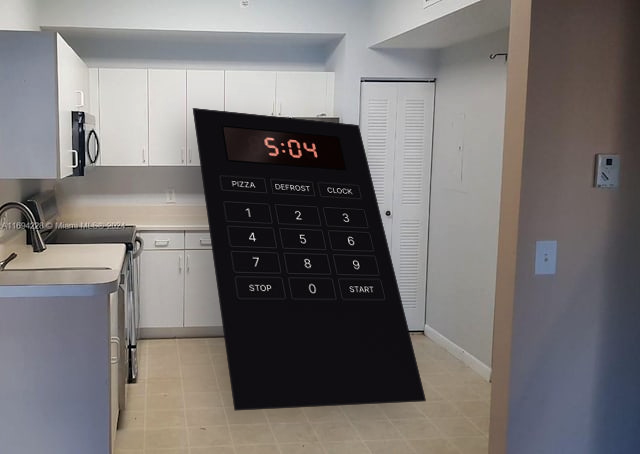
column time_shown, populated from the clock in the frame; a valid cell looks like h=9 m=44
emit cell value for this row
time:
h=5 m=4
